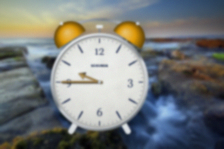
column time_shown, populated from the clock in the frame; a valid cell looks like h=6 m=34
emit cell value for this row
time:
h=9 m=45
